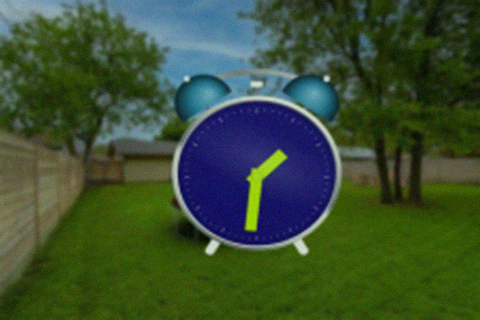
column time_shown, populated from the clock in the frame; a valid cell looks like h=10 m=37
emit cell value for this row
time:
h=1 m=31
